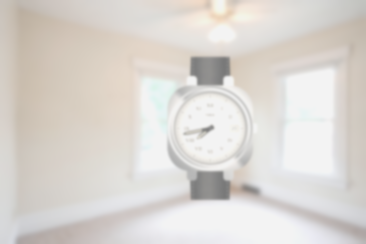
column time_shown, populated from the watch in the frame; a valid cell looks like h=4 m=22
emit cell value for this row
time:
h=7 m=43
